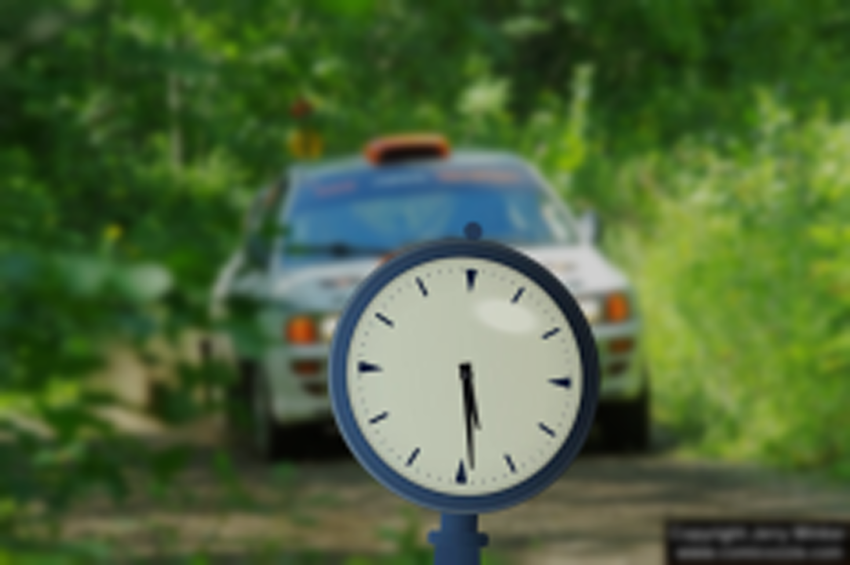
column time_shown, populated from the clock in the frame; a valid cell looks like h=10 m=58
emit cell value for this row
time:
h=5 m=29
